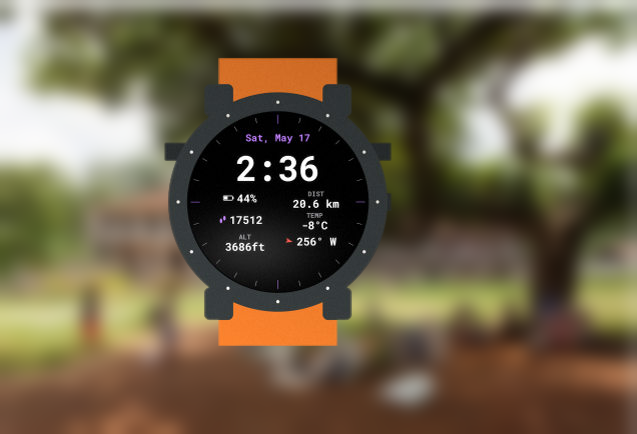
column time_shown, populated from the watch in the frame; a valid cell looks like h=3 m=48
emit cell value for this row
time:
h=2 m=36
